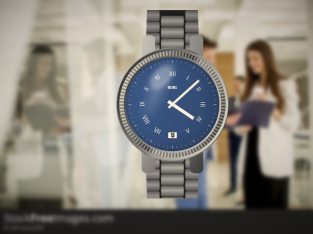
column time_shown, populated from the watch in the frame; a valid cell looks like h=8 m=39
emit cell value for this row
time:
h=4 m=8
